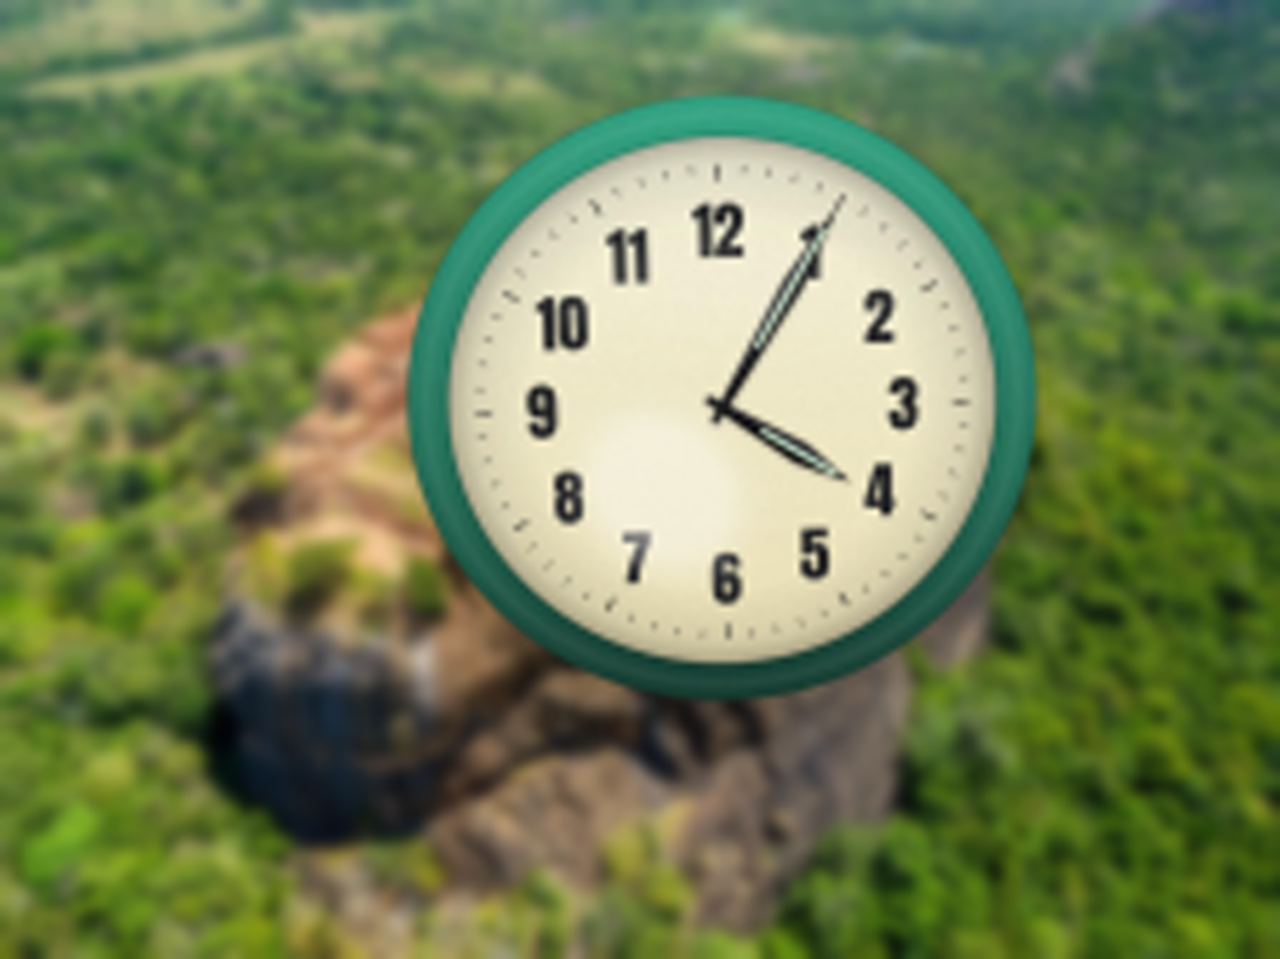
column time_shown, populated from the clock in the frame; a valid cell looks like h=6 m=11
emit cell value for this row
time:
h=4 m=5
